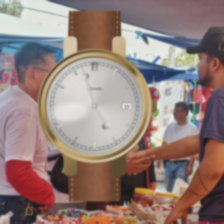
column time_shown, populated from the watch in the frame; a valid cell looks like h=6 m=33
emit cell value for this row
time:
h=4 m=57
